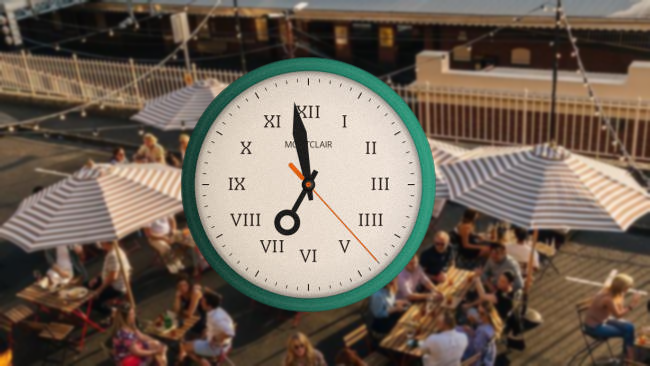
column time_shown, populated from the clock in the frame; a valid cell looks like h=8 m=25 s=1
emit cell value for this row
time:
h=6 m=58 s=23
